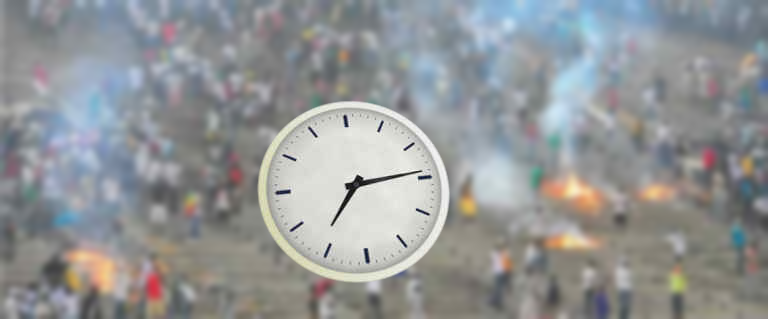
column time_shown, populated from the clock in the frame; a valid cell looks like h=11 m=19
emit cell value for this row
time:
h=7 m=14
